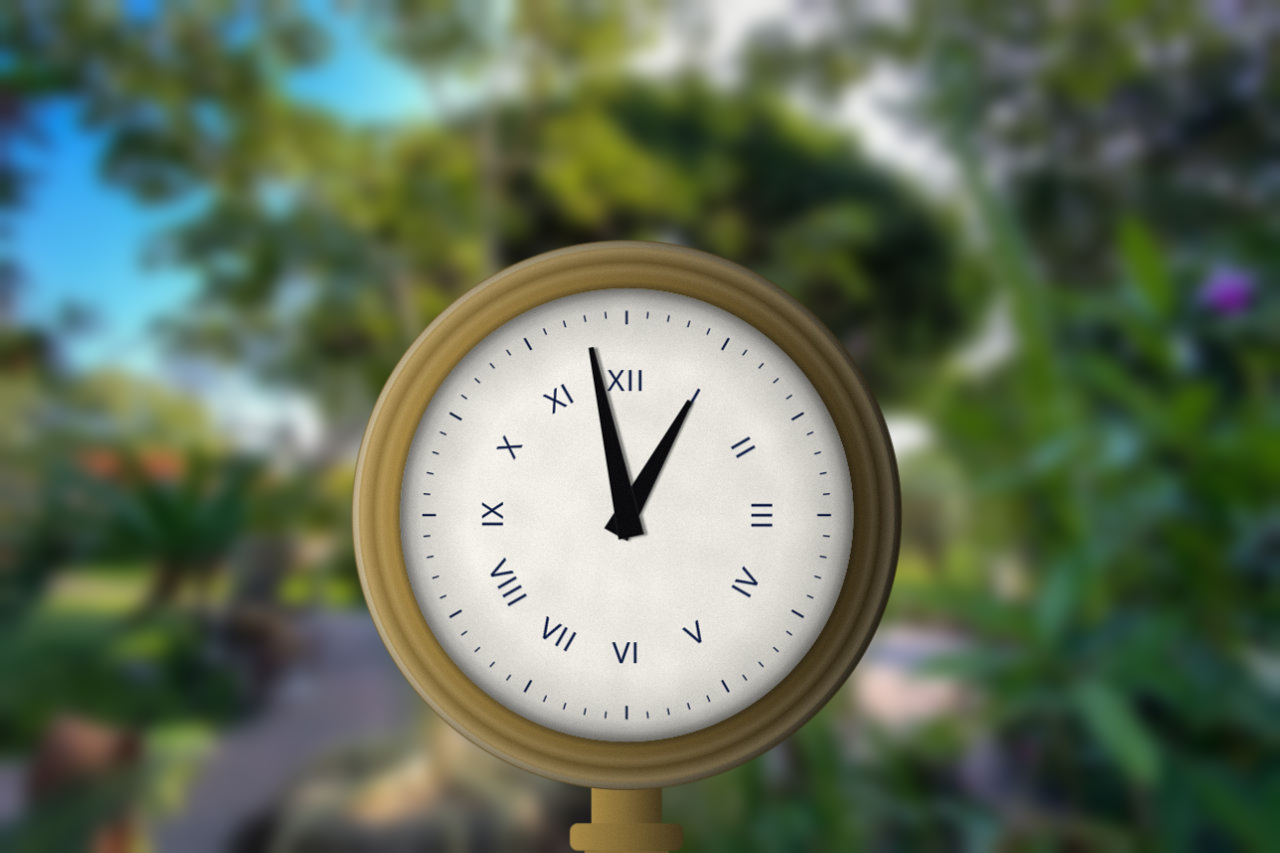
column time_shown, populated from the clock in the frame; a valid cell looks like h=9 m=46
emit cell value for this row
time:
h=12 m=58
